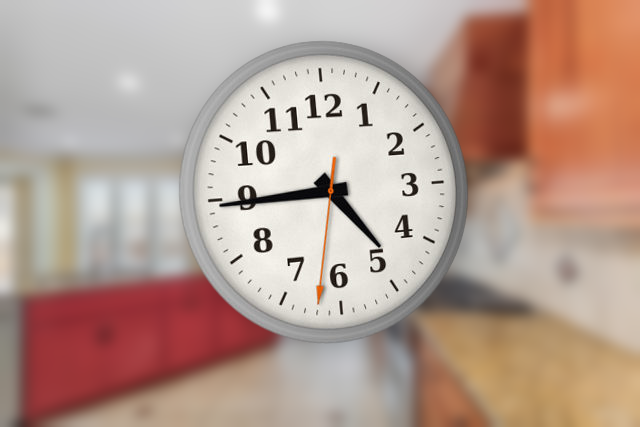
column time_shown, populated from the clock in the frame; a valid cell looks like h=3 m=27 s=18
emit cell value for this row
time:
h=4 m=44 s=32
